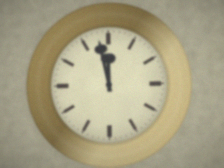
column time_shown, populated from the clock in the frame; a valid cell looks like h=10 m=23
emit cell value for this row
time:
h=11 m=58
